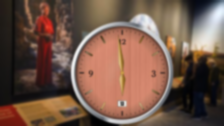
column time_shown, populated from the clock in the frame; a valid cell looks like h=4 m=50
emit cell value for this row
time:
h=5 m=59
